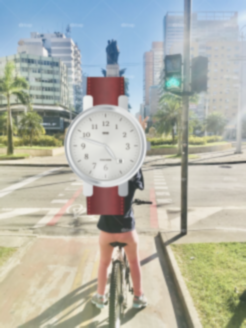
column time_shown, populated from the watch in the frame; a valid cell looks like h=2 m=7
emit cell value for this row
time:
h=4 m=48
